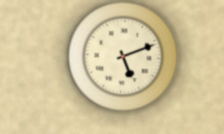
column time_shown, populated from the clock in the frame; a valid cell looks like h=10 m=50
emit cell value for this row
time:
h=5 m=11
